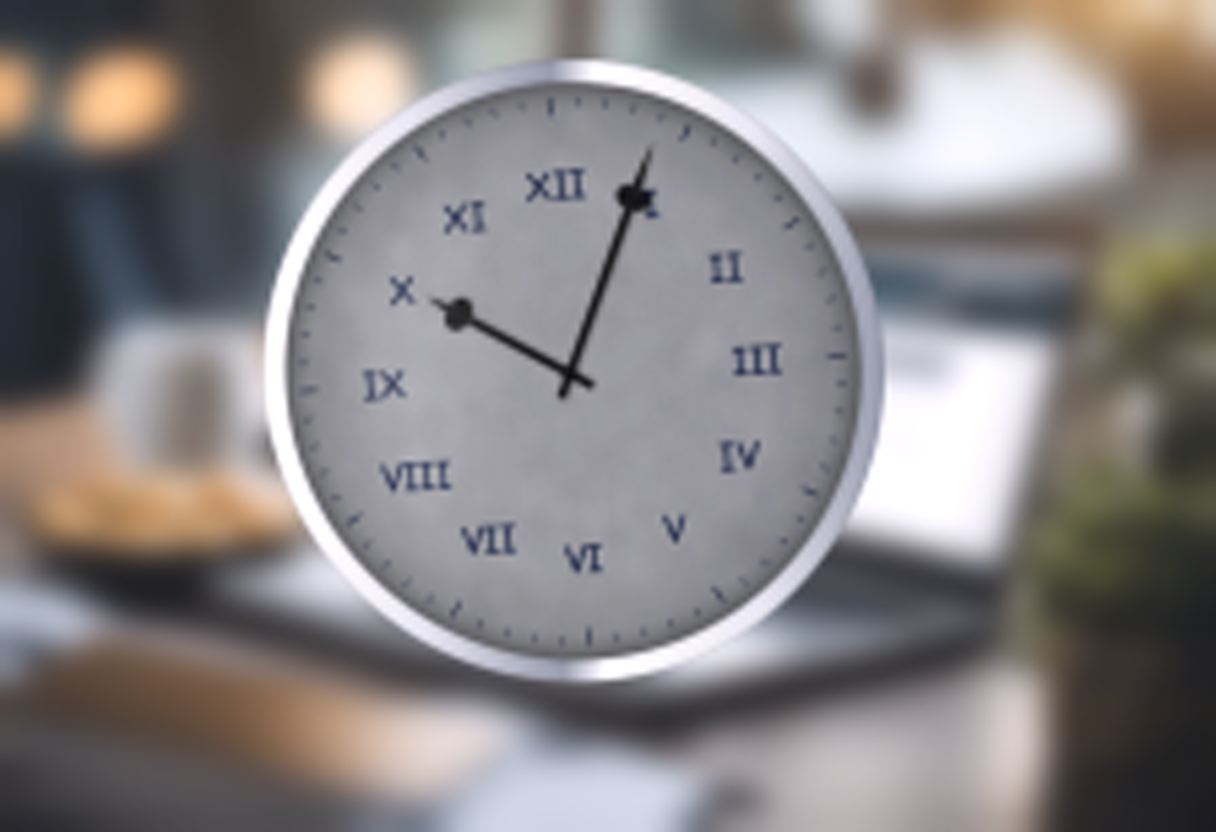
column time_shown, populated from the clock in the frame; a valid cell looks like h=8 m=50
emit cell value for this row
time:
h=10 m=4
